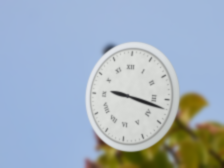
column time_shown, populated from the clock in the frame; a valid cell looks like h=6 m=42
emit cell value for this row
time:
h=9 m=17
